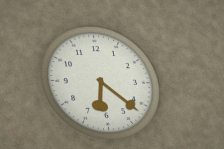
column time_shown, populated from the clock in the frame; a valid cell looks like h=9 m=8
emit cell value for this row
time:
h=6 m=22
